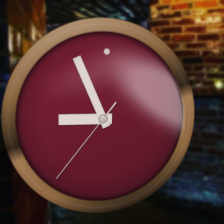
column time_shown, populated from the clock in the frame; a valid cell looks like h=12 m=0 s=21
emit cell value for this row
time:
h=8 m=55 s=36
